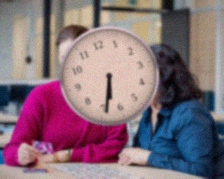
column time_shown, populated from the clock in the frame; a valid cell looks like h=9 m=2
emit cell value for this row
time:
h=6 m=34
